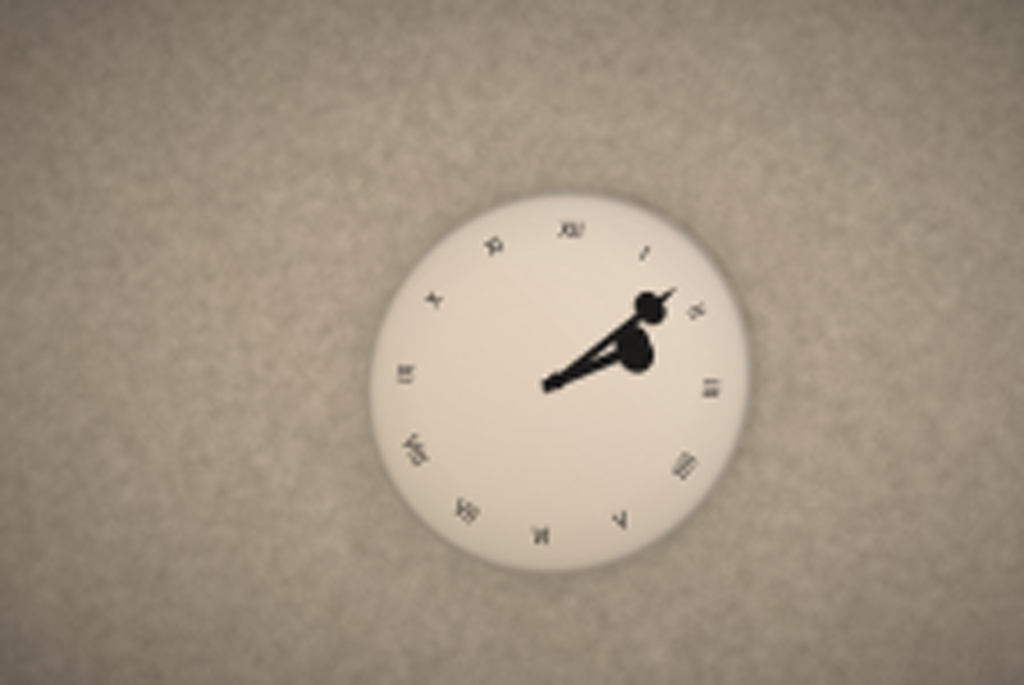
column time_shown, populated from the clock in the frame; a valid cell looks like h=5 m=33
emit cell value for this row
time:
h=2 m=8
